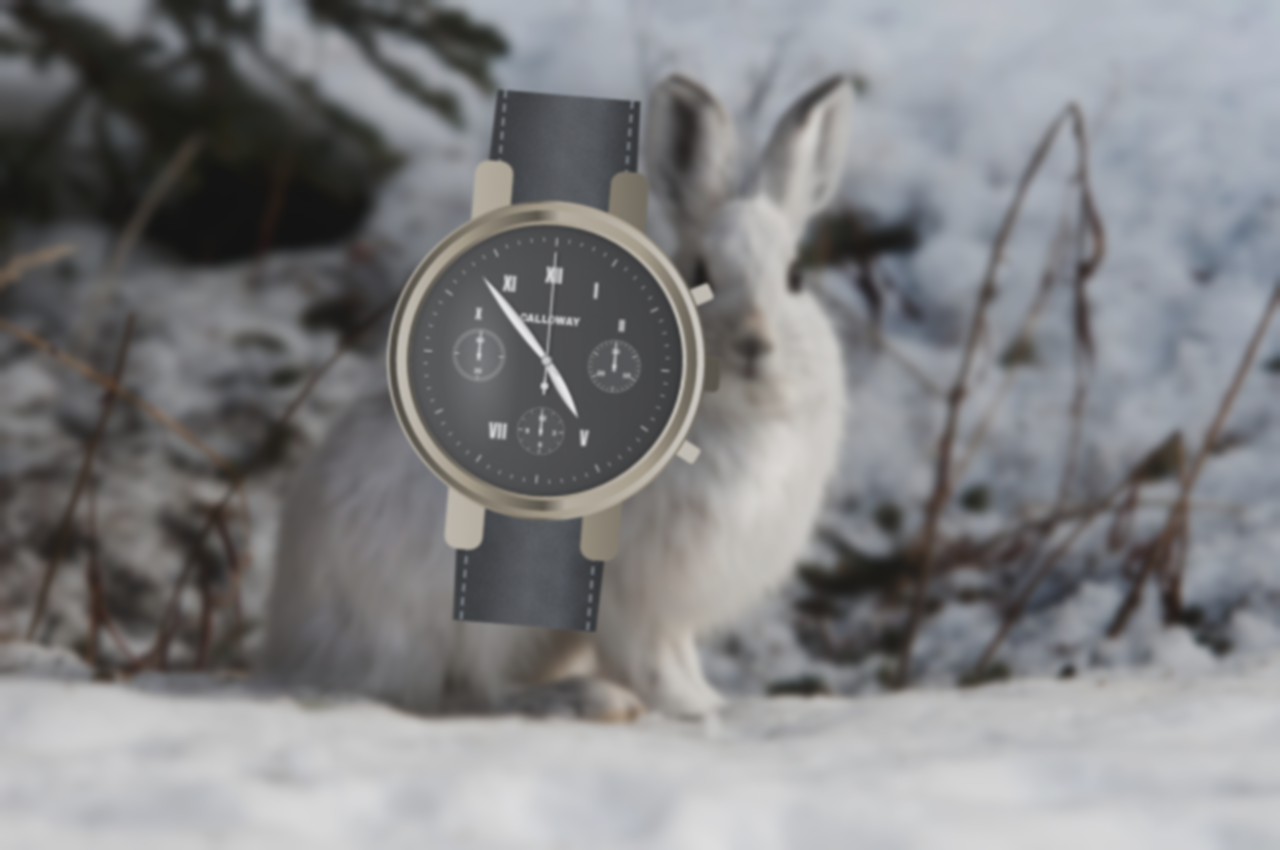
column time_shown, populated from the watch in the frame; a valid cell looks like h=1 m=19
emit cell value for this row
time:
h=4 m=53
